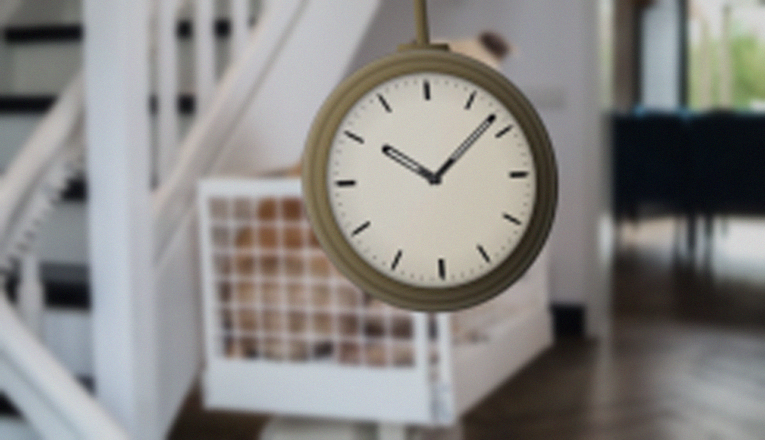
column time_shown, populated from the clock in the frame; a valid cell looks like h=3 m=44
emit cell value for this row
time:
h=10 m=8
